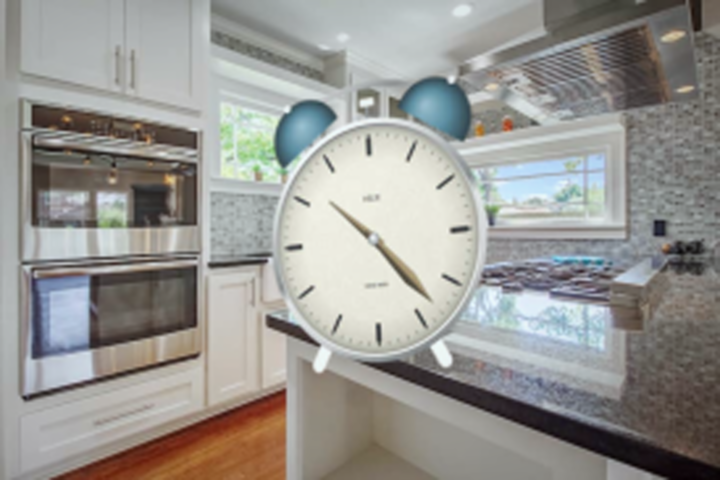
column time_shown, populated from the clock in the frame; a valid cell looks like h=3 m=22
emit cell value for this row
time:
h=10 m=23
